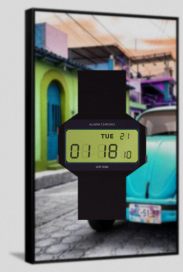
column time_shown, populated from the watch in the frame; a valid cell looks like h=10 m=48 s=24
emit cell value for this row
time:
h=1 m=18 s=10
